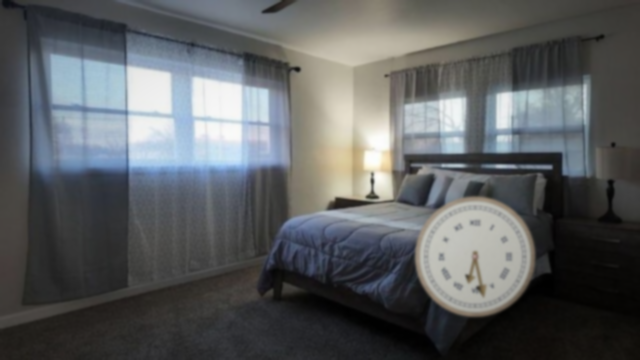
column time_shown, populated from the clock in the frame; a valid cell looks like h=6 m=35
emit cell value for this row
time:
h=6 m=28
